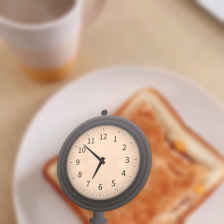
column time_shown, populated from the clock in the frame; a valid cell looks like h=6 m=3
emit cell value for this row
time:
h=6 m=52
